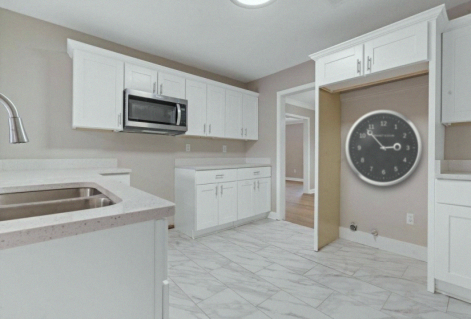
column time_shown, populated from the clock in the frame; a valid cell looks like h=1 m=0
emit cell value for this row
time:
h=2 m=53
